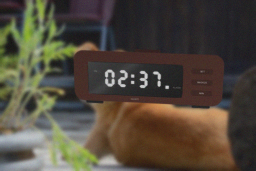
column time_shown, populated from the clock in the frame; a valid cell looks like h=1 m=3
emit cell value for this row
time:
h=2 m=37
